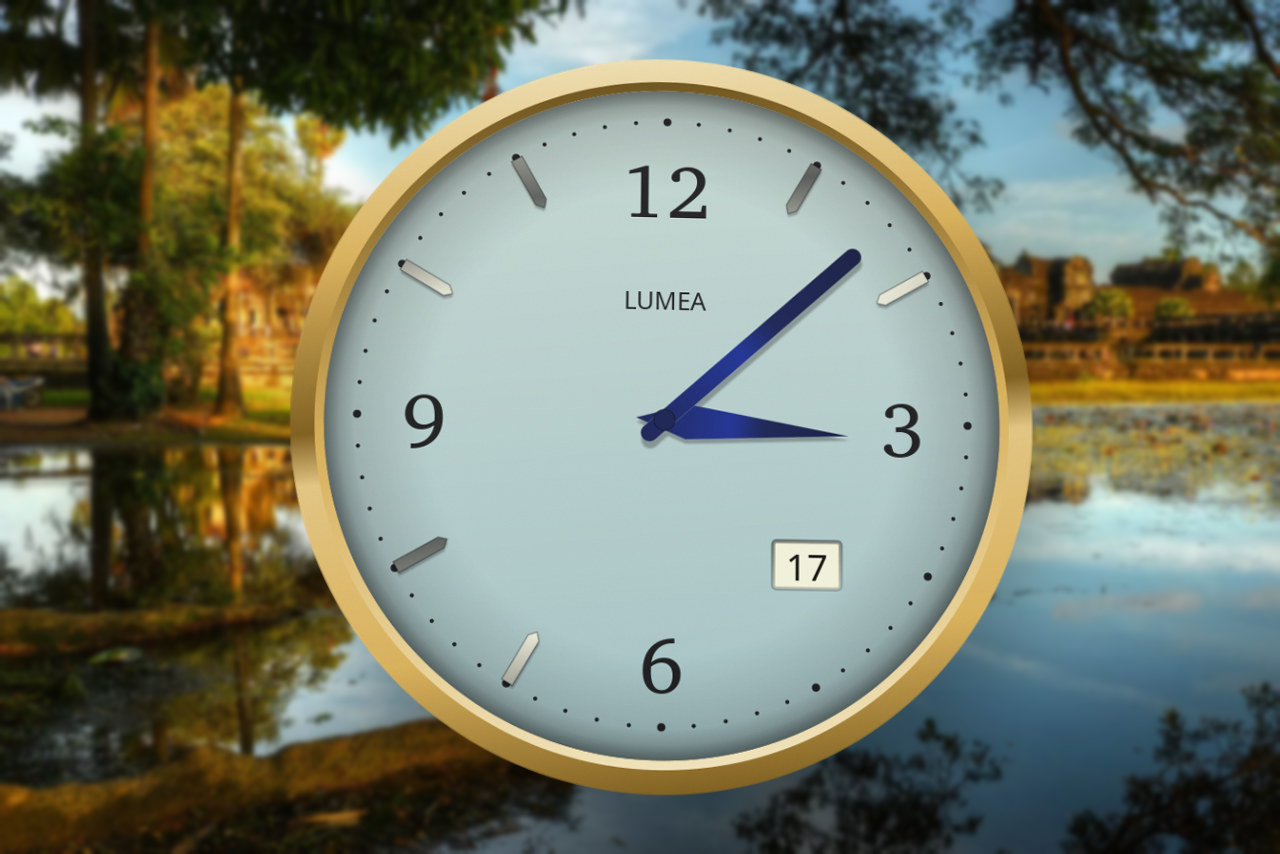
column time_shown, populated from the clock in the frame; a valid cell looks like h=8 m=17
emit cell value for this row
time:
h=3 m=8
